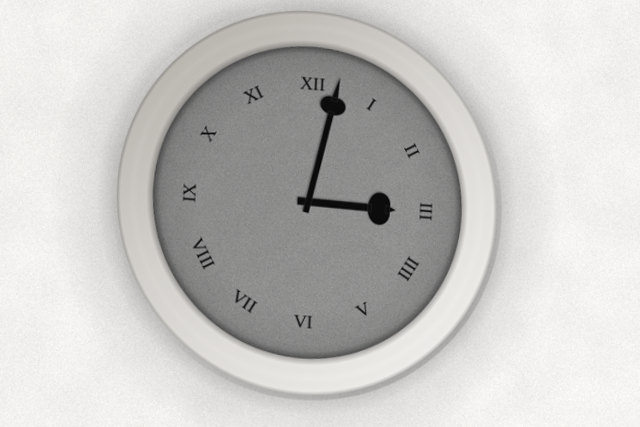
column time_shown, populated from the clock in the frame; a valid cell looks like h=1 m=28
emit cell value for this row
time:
h=3 m=2
